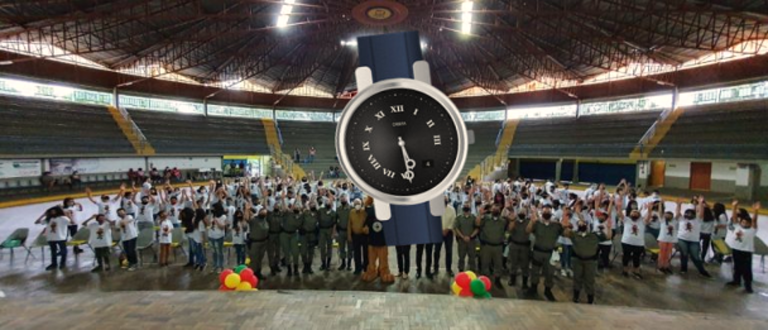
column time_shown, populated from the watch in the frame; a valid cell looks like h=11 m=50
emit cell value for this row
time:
h=5 m=29
